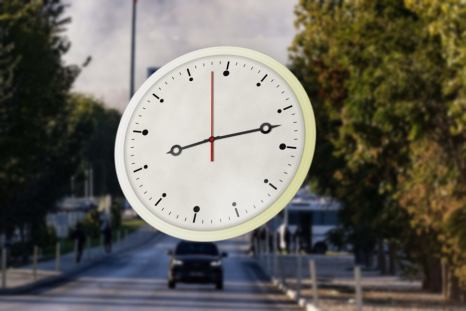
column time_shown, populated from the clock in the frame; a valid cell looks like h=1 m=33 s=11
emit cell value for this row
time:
h=8 m=11 s=58
